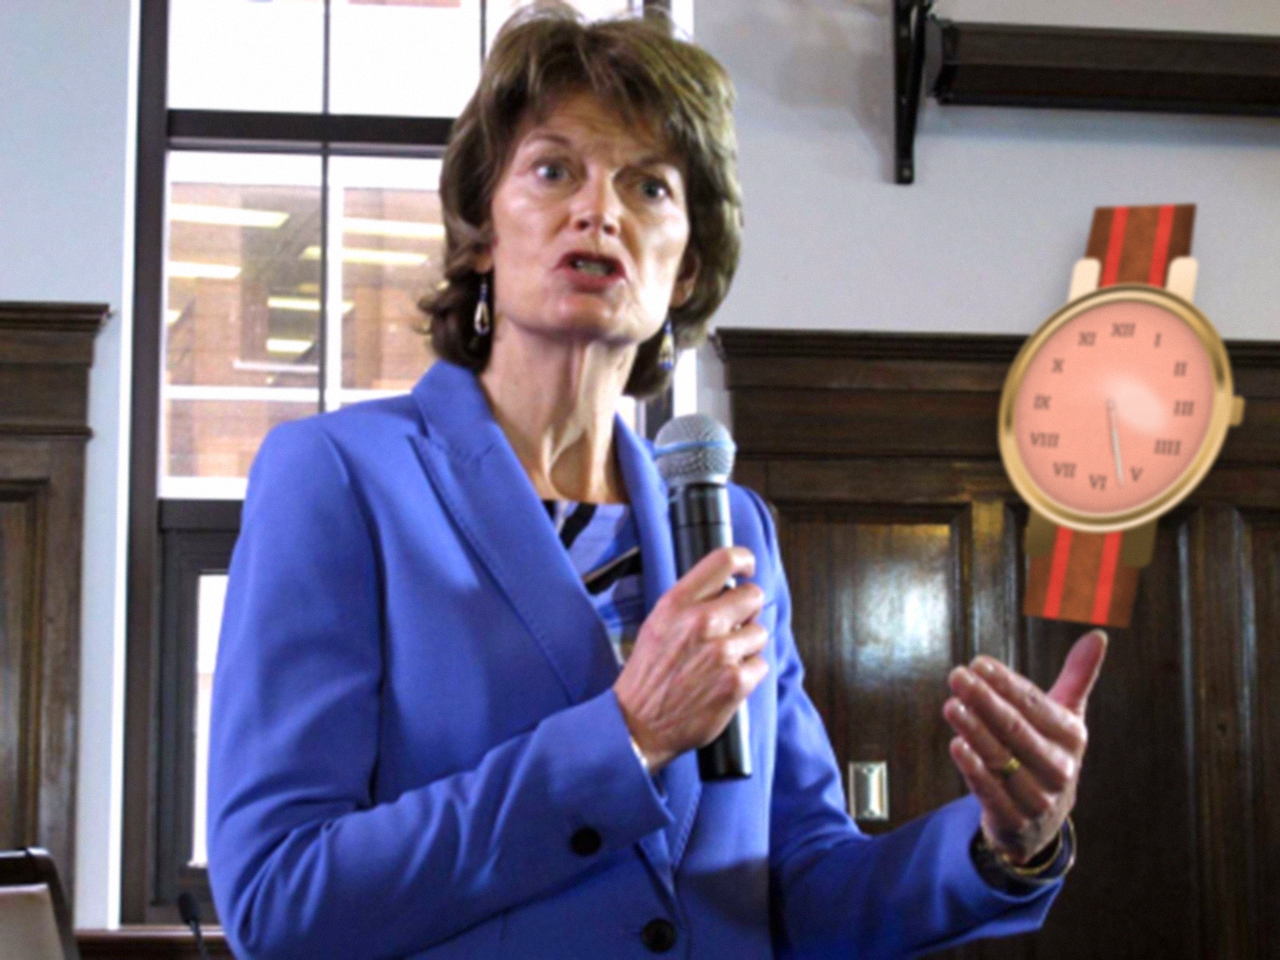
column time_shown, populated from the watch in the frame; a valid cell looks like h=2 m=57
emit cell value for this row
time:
h=5 m=27
